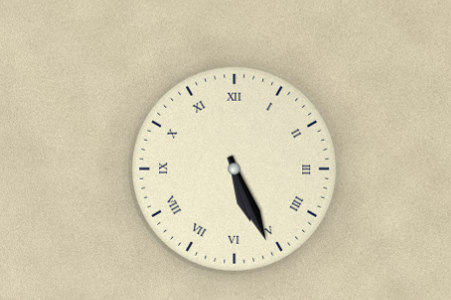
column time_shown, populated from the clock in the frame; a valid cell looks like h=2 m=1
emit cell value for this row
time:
h=5 m=26
